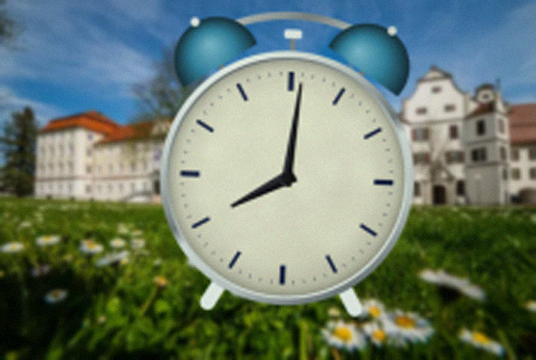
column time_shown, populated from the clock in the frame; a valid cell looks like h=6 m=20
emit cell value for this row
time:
h=8 m=1
